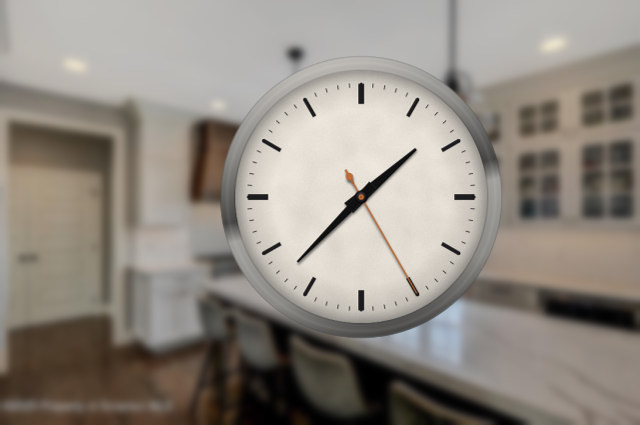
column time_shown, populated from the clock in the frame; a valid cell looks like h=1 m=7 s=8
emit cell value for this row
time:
h=1 m=37 s=25
